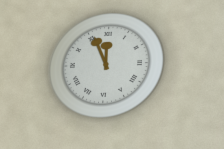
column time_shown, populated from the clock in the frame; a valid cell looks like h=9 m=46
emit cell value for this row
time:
h=11 m=56
